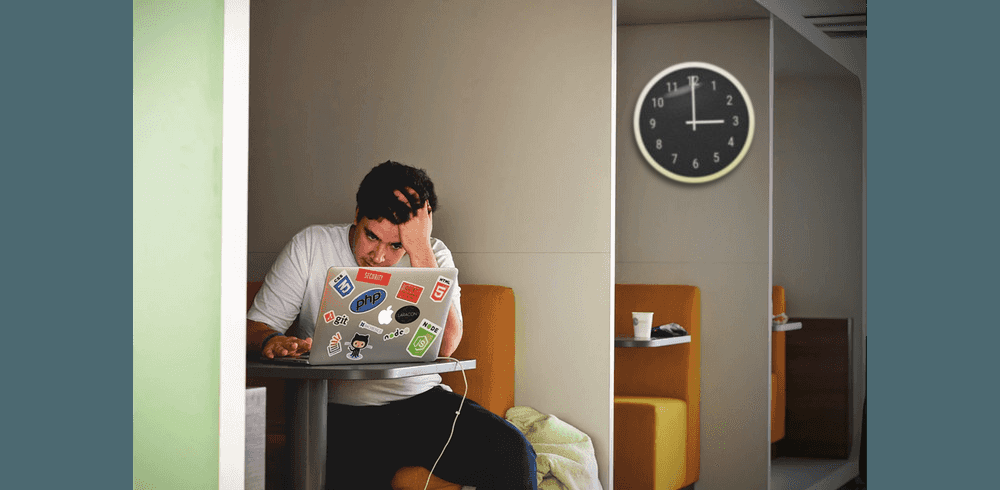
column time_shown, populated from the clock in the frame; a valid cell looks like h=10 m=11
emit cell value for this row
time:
h=3 m=0
